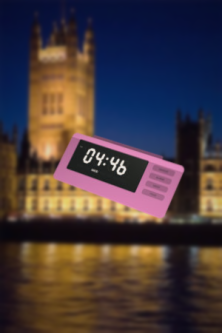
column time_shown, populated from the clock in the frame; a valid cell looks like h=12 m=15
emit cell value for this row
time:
h=4 m=46
